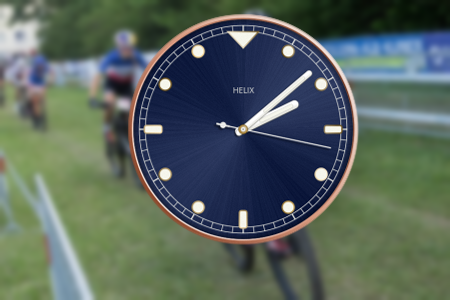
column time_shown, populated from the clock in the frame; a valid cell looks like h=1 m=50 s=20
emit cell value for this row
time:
h=2 m=8 s=17
